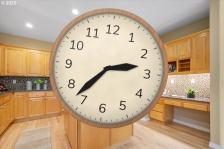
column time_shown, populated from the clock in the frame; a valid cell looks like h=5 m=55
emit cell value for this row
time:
h=2 m=37
